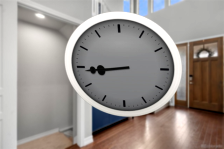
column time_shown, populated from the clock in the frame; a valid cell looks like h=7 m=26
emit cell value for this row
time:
h=8 m=44
